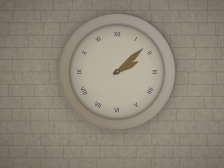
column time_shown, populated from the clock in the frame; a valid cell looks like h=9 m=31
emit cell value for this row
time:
h=2 m=8
